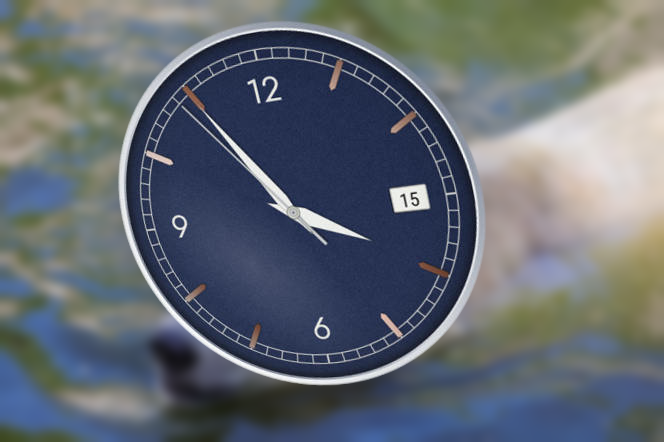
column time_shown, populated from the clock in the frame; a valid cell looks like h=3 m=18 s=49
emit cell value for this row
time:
h=3 m=54 s=54
